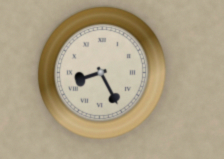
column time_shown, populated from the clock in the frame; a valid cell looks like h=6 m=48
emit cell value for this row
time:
h=8 m=25
